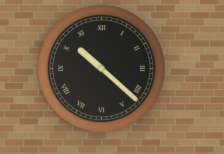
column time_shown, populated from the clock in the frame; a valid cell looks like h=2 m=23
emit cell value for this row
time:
h=10 m=22
